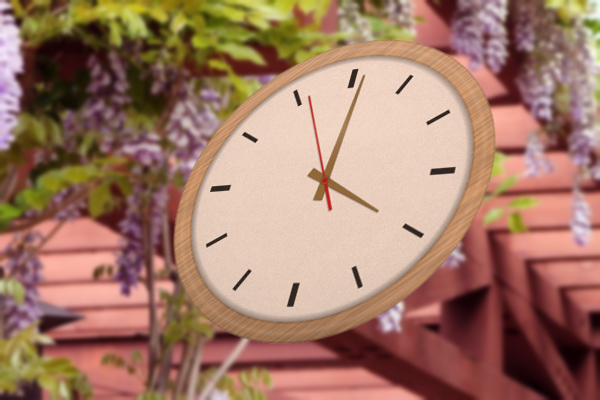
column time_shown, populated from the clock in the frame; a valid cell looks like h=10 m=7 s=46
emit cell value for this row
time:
h=4 m=0 s=56
